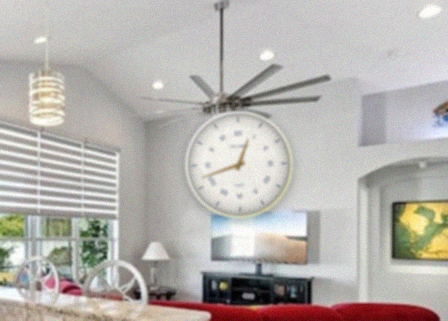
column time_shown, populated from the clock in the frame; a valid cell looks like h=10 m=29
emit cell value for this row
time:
h=12 m=42
